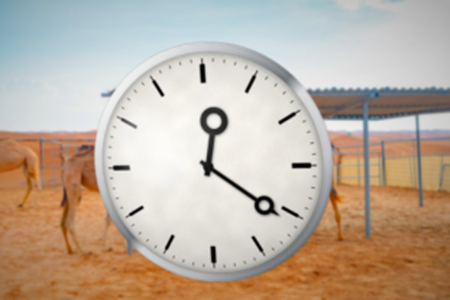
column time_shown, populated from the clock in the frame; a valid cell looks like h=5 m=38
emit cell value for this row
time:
h=12 m=21
